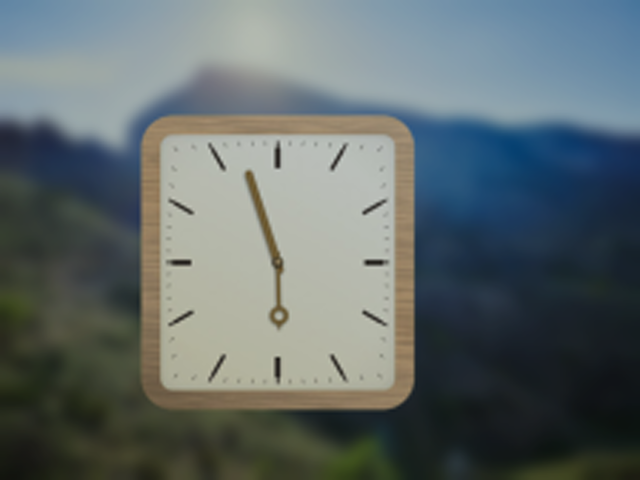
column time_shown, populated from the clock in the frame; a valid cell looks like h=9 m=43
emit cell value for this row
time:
h=5 m=57
